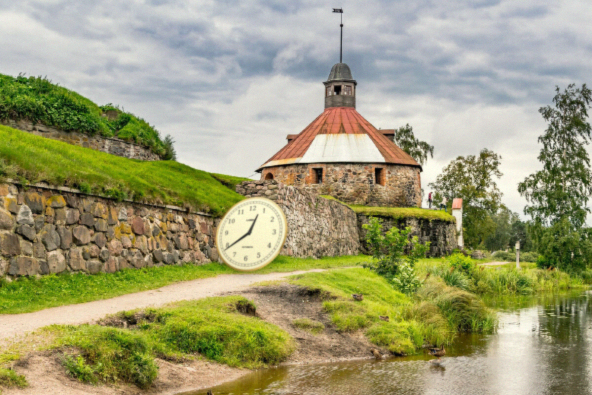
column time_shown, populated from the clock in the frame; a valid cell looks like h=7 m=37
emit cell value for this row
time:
h=12 m=39
